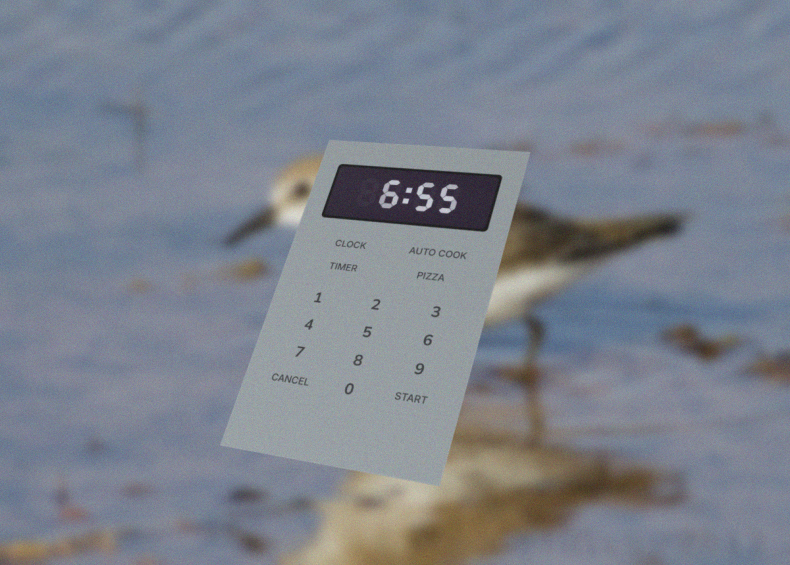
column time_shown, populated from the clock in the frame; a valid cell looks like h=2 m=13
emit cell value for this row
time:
h=6 m=55
